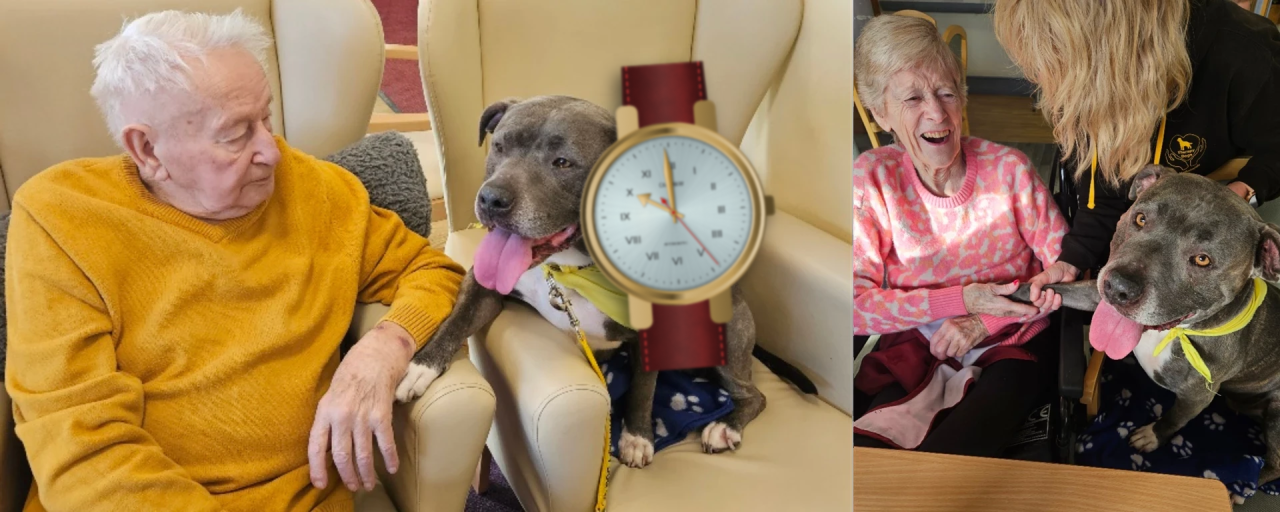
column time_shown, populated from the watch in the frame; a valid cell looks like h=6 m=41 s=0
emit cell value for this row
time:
h=9 m=59 s=24
